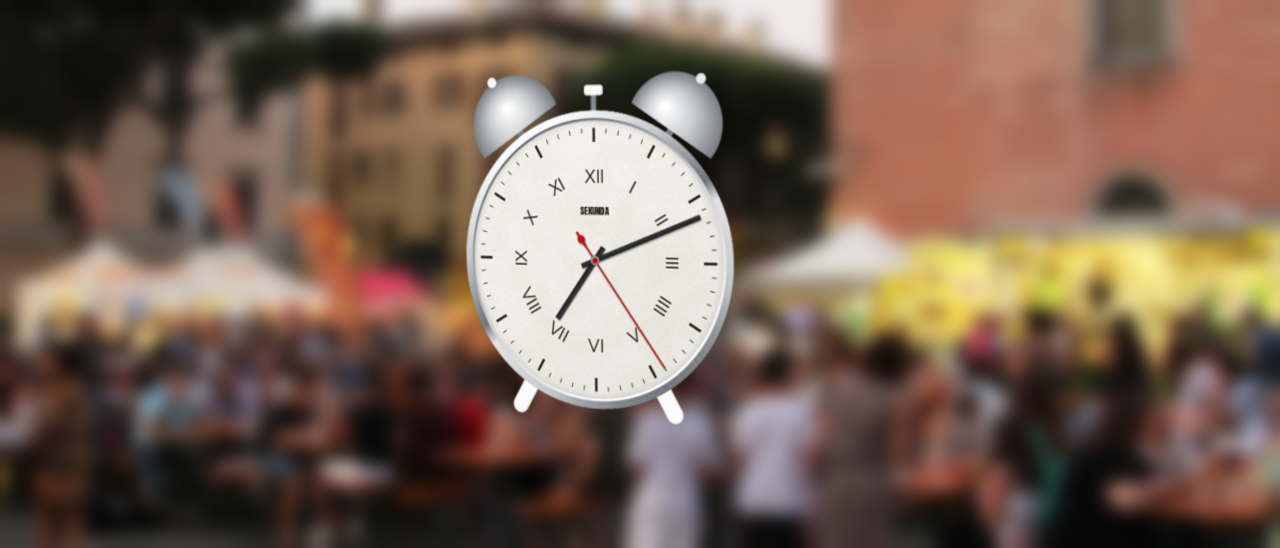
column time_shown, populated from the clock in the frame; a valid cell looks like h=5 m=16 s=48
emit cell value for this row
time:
h=7 m=11 s=24
